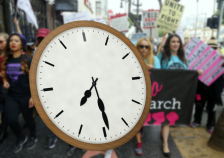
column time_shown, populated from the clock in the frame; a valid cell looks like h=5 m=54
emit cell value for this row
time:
h=7 m=29
